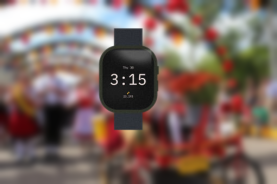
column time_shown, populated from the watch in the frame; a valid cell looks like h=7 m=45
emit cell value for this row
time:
h=3 m=15
